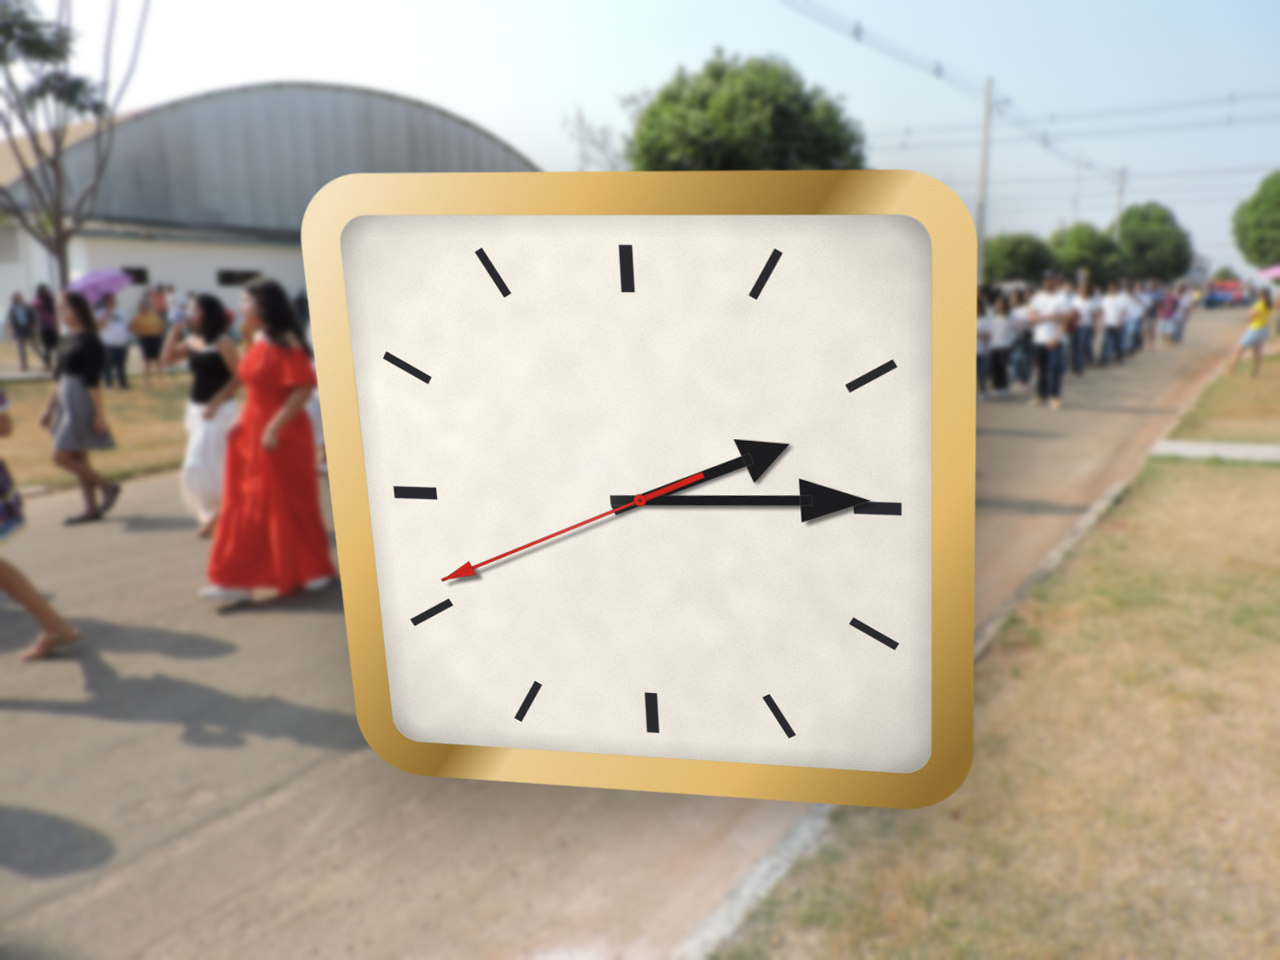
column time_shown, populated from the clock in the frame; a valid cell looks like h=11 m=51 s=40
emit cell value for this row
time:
h=2 m=14 s=41
